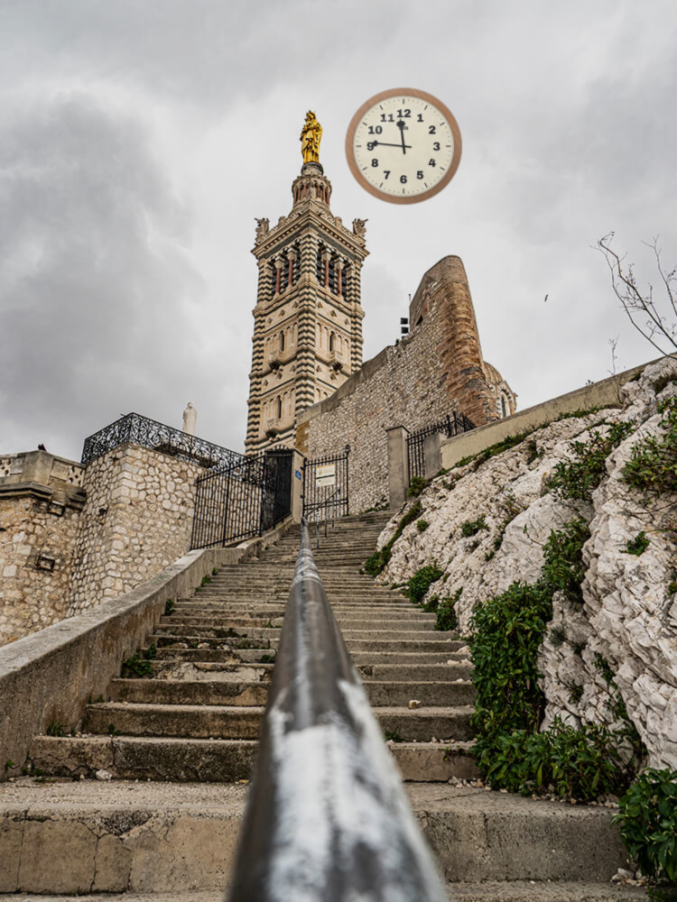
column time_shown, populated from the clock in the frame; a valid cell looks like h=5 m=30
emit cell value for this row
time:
h=11 m=46
